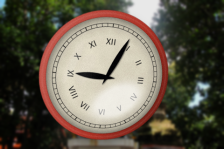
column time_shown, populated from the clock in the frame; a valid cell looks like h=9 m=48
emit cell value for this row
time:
h=9 m=4
